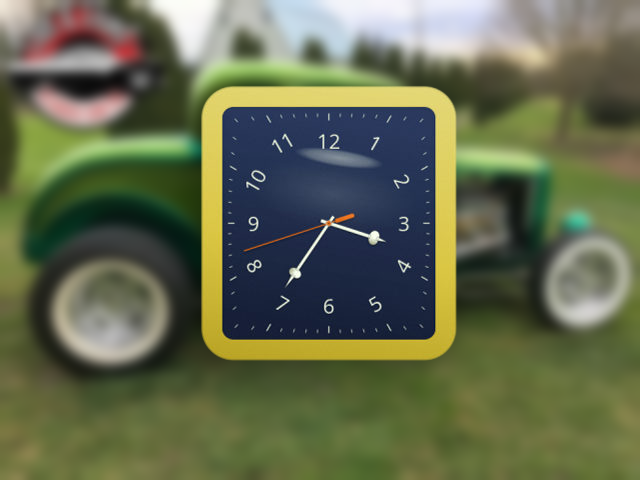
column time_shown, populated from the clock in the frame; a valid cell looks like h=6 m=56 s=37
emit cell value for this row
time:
h=3 m=35 s=42
